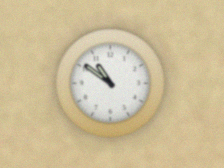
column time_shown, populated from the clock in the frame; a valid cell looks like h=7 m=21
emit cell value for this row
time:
h=10 m=51
